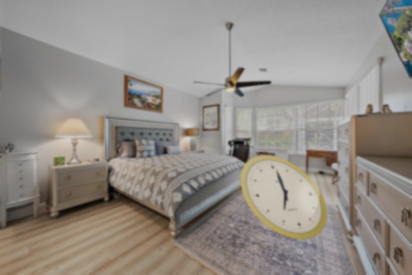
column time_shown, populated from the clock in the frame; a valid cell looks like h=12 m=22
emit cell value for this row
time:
h=7 m=1
